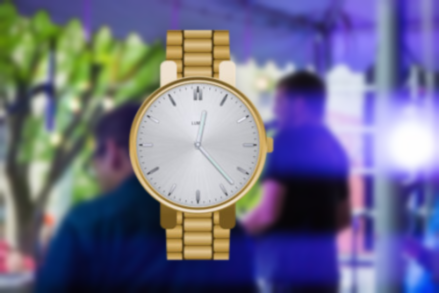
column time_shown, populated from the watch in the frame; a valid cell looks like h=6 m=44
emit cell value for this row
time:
h=12 m=23
